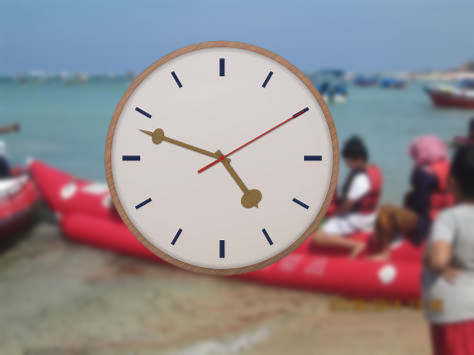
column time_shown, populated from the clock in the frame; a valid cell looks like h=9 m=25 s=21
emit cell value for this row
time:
h=4 m=48 s=10
